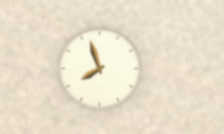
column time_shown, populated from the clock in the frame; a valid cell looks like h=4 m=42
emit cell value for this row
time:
h=7 m=57
